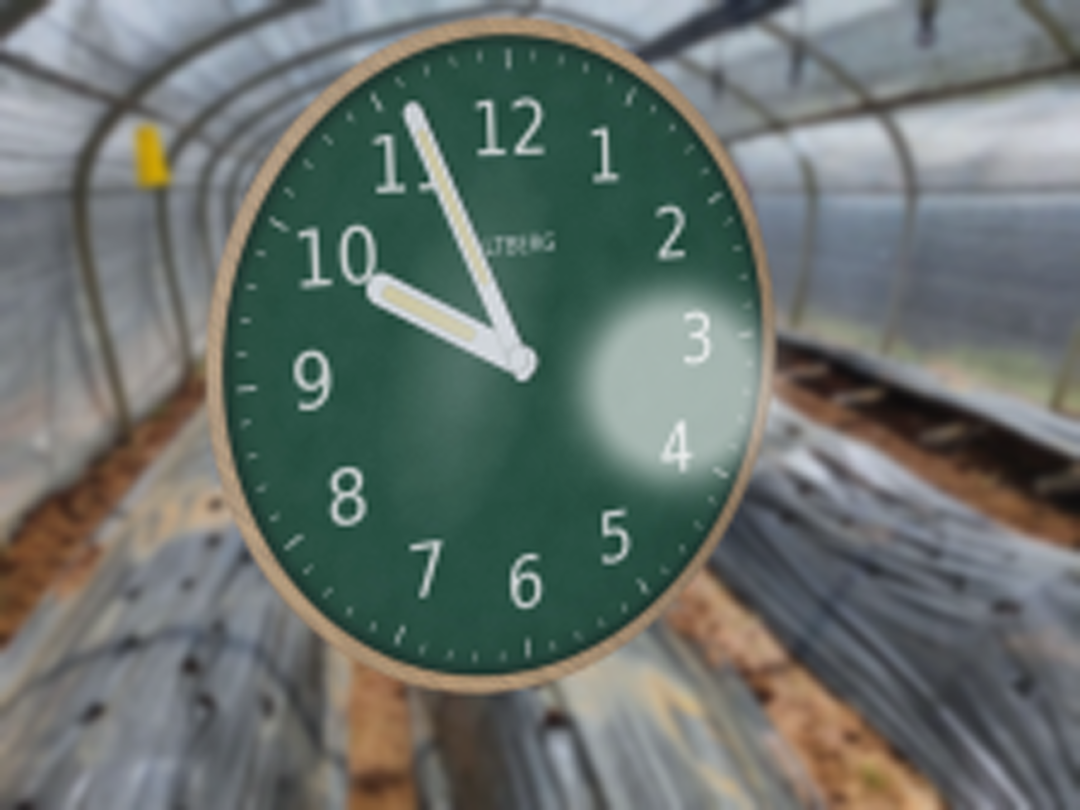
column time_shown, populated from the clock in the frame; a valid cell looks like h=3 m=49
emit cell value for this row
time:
h=9 m=56
